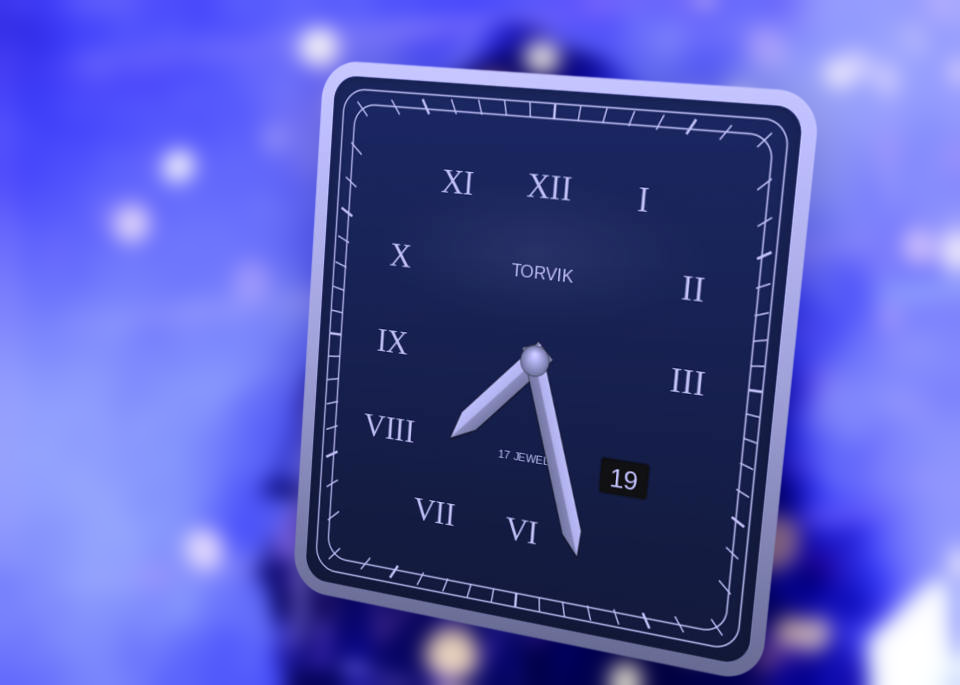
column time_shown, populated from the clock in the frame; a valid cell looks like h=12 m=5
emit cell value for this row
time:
h=7 m=27
